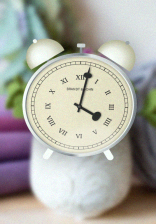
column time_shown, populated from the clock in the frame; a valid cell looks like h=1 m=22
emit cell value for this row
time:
h=4 m=2
